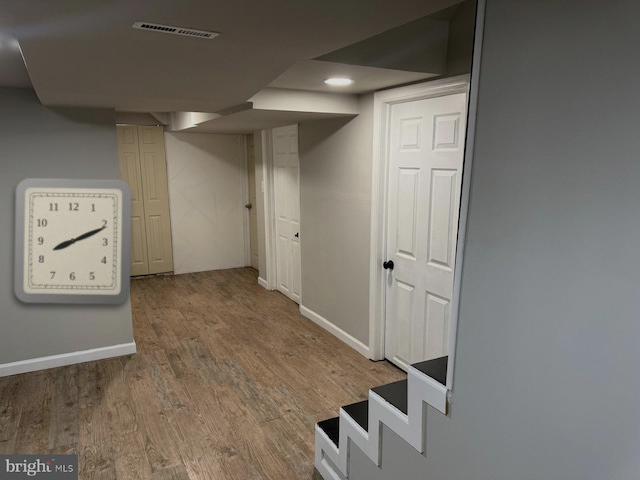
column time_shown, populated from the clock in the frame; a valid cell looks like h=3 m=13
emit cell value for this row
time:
h=8 m=11
